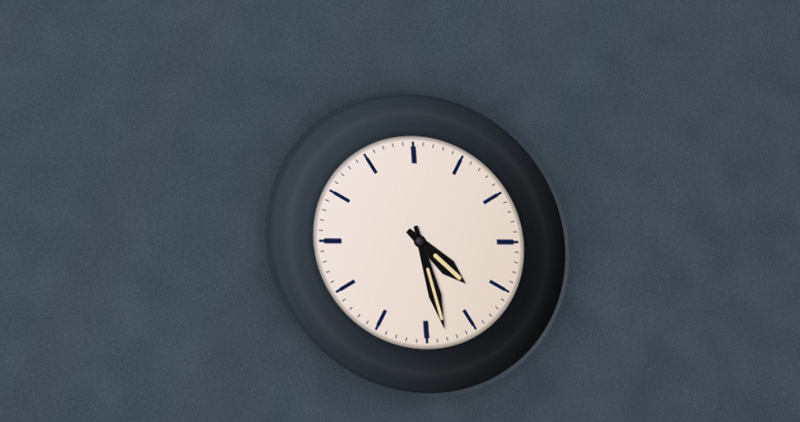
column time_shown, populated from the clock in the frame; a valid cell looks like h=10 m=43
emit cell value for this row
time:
h=4 m=28
